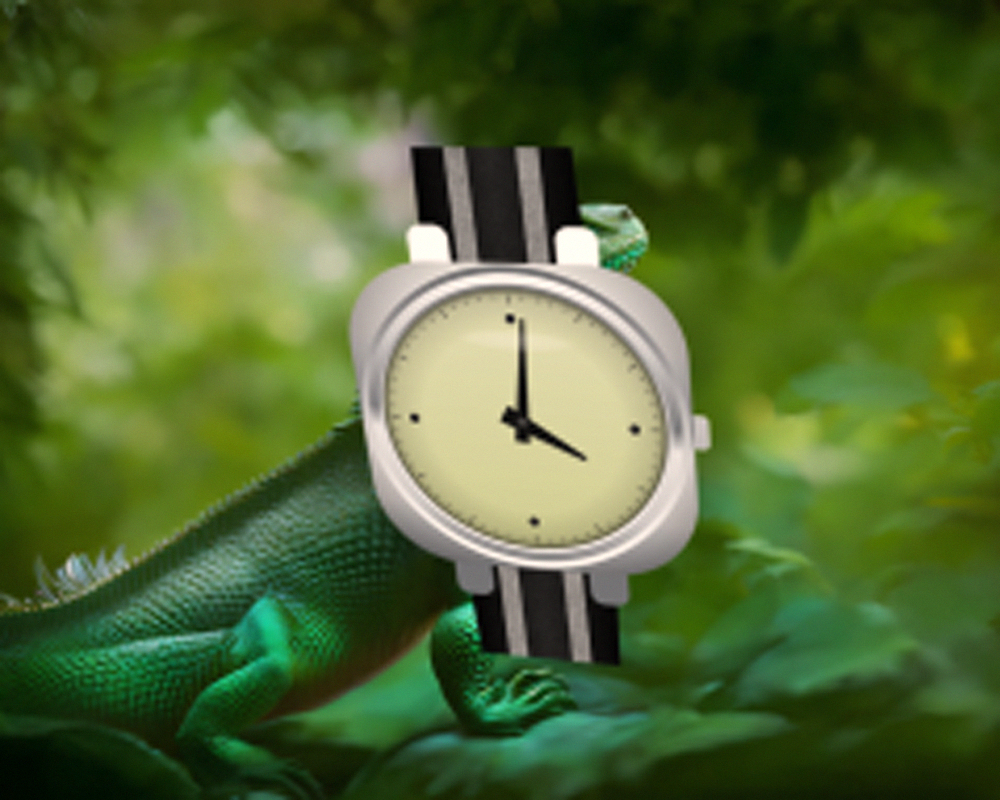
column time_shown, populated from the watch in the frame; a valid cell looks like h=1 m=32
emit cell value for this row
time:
h=4 m=1
